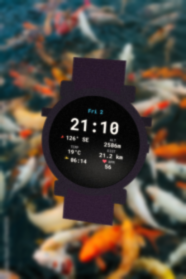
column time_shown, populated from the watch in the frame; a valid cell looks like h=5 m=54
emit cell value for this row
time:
h=21 m=10
